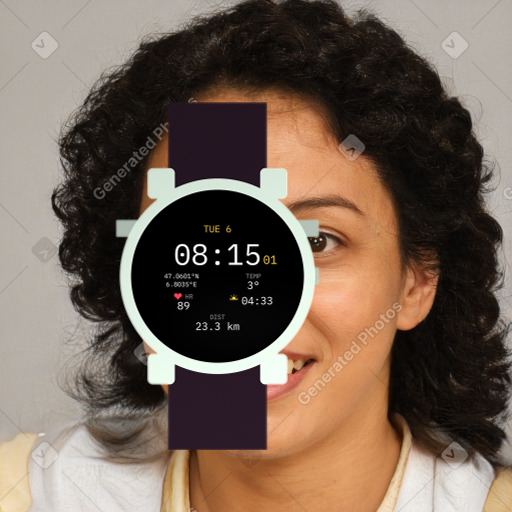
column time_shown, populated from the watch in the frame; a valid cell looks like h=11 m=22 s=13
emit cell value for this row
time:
h=8 m=15 s=1
